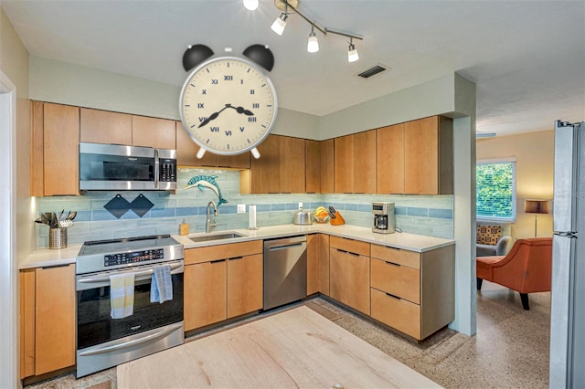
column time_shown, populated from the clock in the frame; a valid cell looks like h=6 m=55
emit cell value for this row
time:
h=3 m=39
